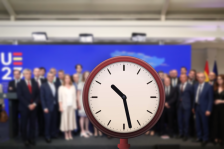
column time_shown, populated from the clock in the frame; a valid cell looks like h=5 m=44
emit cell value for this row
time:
h=10 m=28
